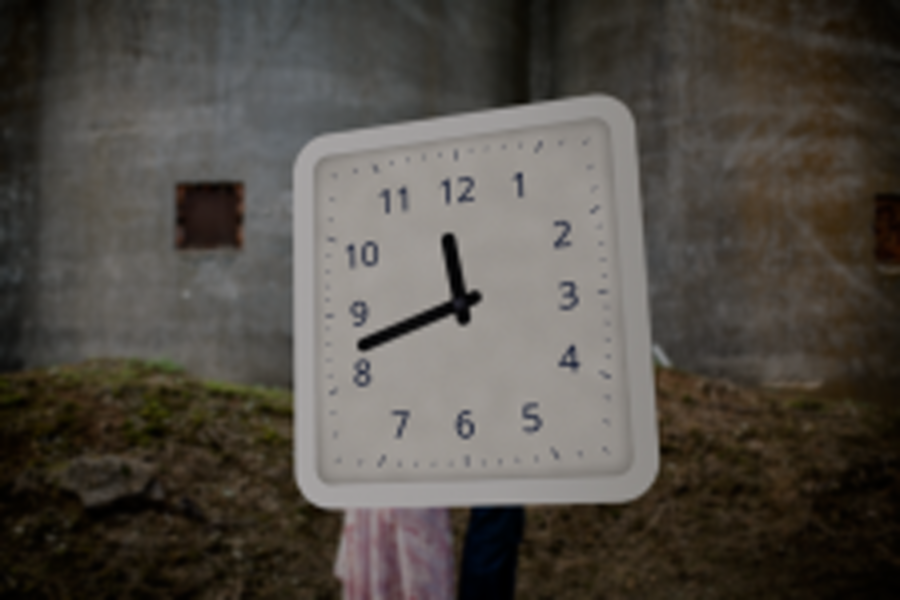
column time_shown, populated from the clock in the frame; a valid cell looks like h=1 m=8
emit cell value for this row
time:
h=11 m=42
